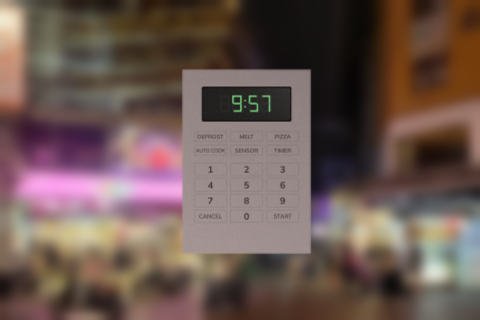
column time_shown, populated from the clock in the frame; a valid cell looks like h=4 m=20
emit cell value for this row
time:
h=9 m=57
